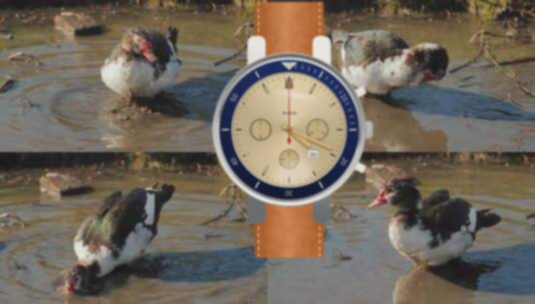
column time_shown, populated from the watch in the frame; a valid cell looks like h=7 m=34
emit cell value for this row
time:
h=4 m=19
